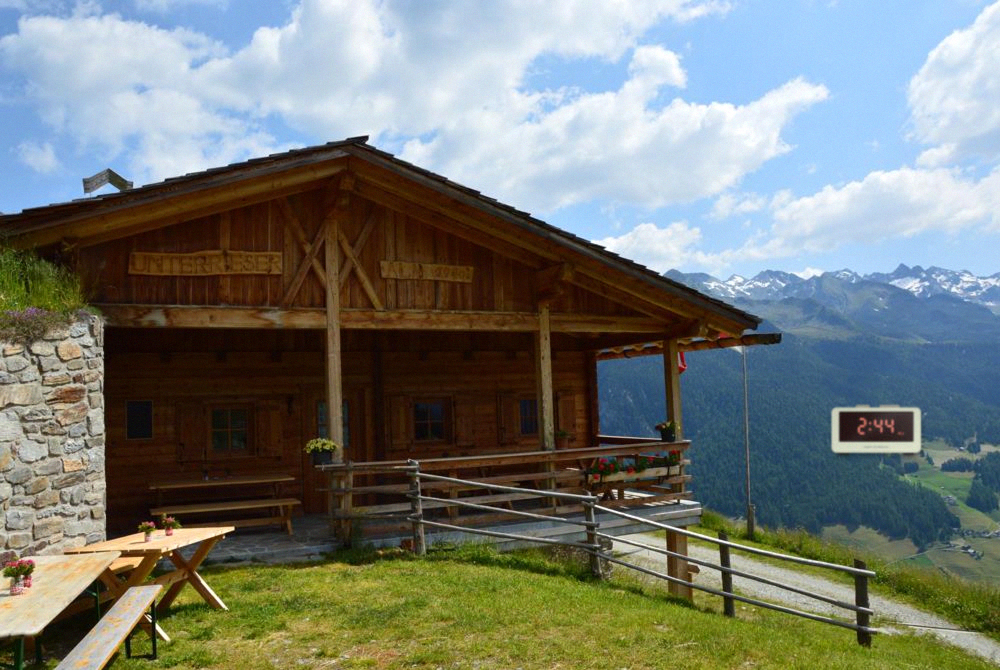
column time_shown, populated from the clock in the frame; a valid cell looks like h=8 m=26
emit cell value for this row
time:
h=2 m=44
